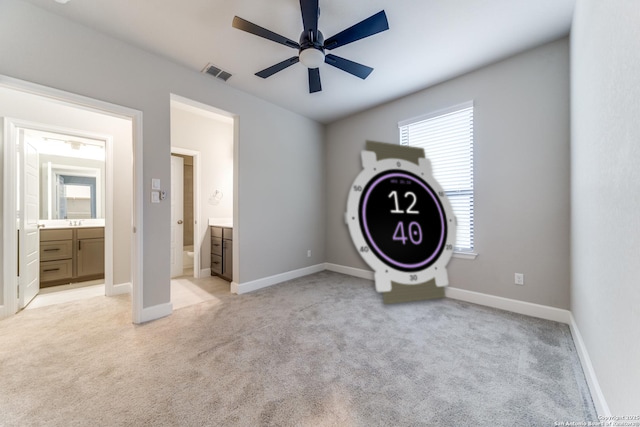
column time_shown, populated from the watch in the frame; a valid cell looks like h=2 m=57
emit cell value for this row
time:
h=12 m=40
